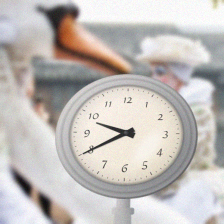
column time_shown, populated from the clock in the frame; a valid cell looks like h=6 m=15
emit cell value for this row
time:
h=9 m=40
